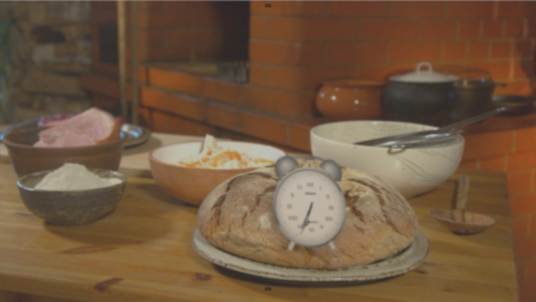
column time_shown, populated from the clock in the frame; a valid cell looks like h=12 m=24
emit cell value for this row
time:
h=6 m=34
